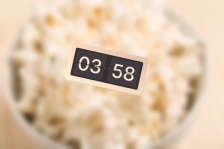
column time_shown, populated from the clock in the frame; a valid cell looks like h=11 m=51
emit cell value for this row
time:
h=3 m=58
